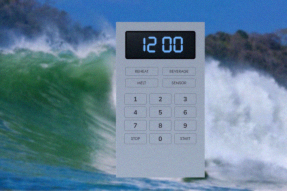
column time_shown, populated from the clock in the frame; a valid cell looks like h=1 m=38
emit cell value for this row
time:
h=12 m=0
